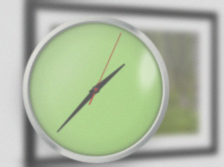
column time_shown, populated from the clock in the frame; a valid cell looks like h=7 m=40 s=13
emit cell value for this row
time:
h=1 m=37 s=4
